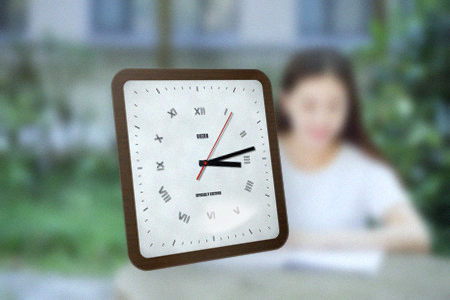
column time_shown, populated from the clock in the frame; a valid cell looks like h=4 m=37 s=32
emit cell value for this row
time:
h=3 m=13 s=6
